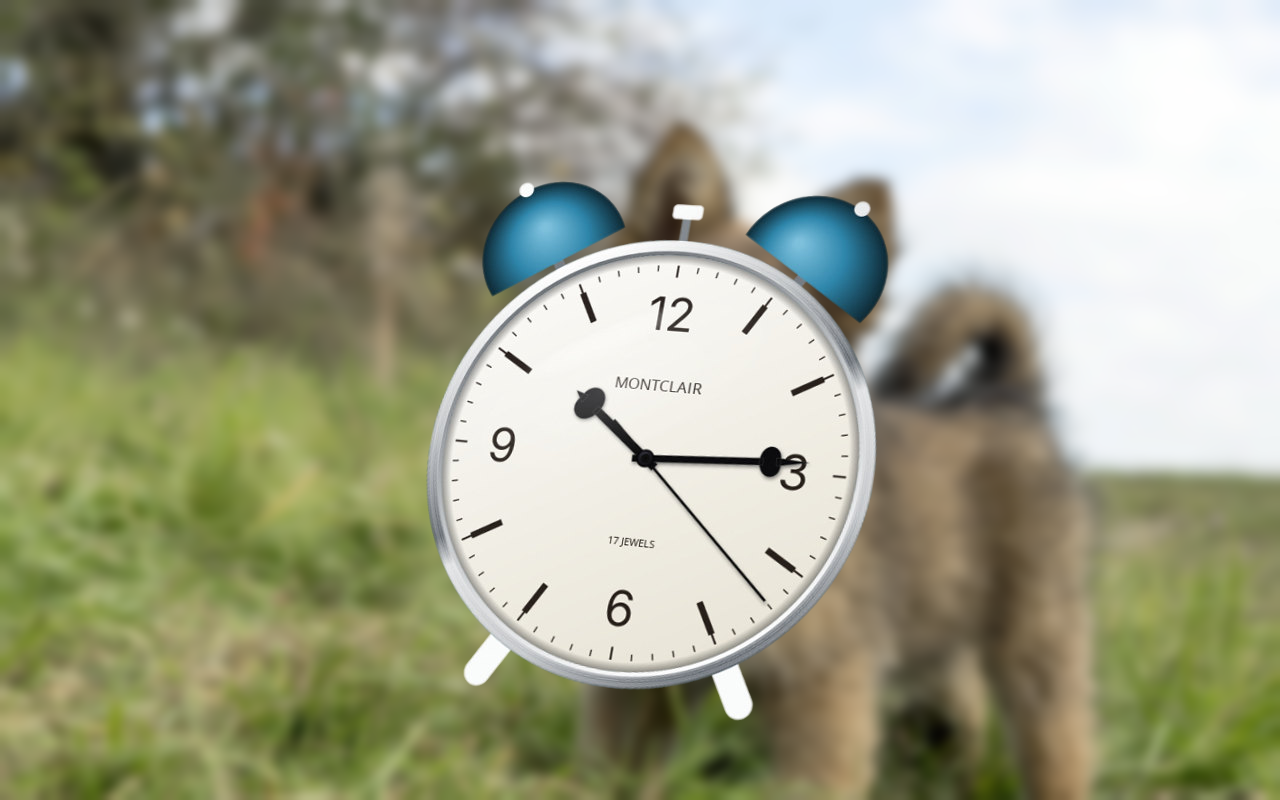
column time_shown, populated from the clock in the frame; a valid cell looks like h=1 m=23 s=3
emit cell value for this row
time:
h=10 m=14 s=22
